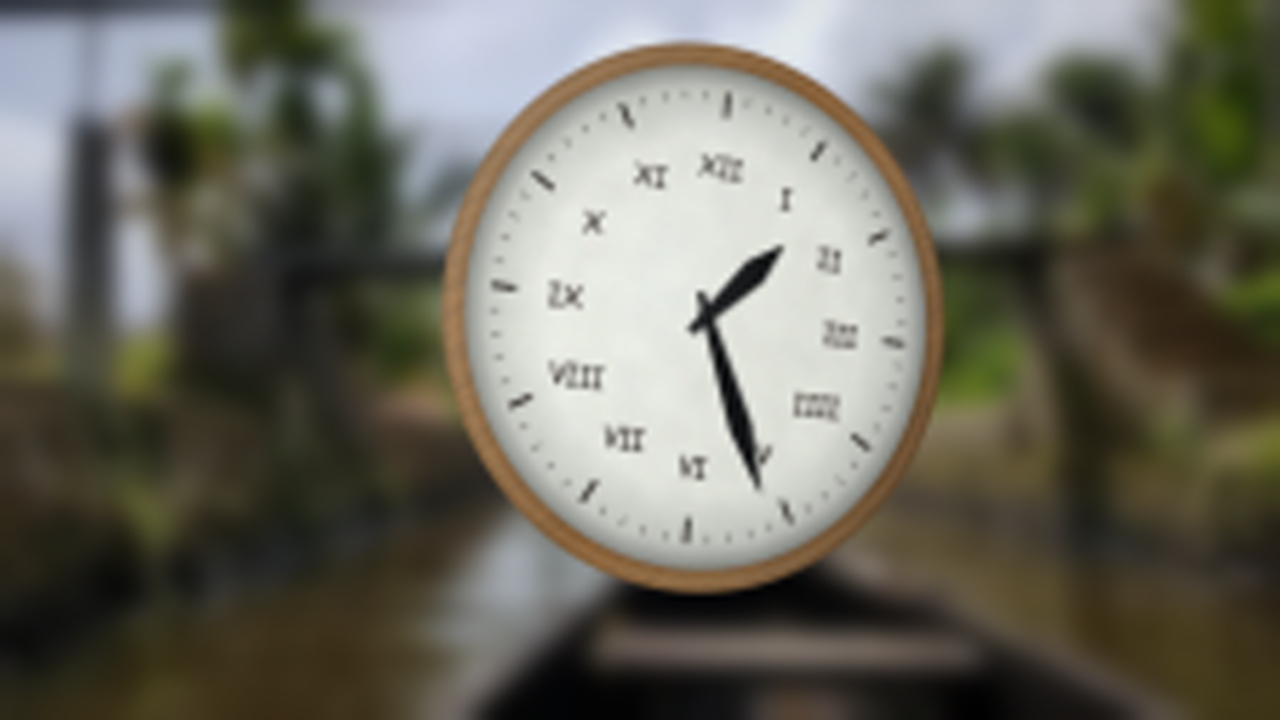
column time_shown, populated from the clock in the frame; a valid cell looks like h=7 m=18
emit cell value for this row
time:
h=1 m=26
